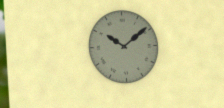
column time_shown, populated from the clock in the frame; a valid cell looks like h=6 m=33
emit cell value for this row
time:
h=10 m=9
